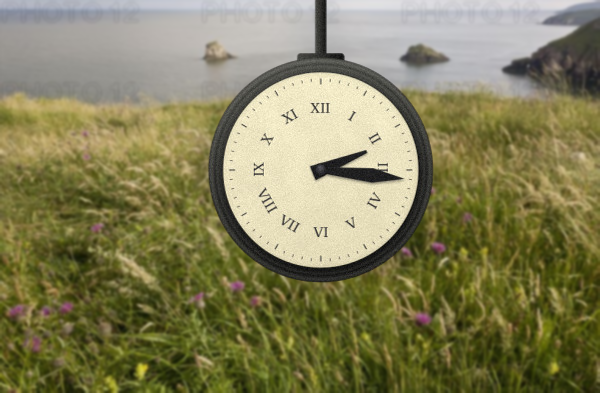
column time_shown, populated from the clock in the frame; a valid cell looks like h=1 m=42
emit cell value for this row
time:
h=2 m=16
